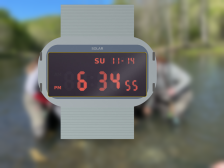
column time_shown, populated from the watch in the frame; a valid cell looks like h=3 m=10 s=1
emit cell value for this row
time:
h=6 m=34 s=55
